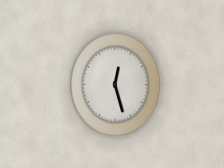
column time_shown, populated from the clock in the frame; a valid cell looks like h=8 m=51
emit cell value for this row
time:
h=12 m=27
